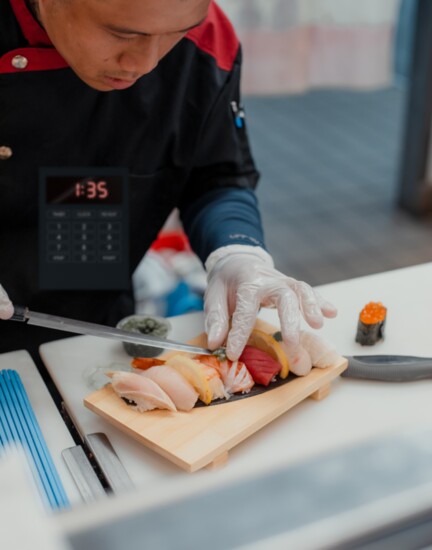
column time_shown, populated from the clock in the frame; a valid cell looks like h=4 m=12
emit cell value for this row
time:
h=1 m=35
